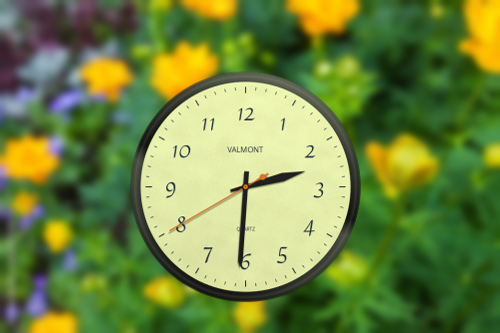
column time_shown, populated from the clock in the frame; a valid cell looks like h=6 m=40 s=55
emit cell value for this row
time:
h=2 m=30 s=40
